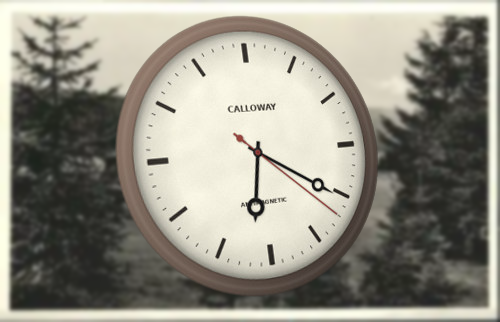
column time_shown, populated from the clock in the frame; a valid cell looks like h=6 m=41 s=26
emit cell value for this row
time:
h=6 m=20 s=22
